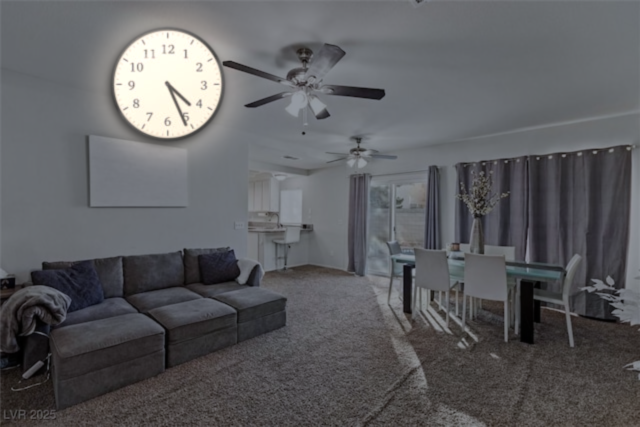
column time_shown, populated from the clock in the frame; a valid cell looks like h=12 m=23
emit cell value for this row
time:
h=4 m=26
